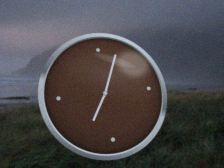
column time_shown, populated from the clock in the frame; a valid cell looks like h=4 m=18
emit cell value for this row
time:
h=7 m=4
